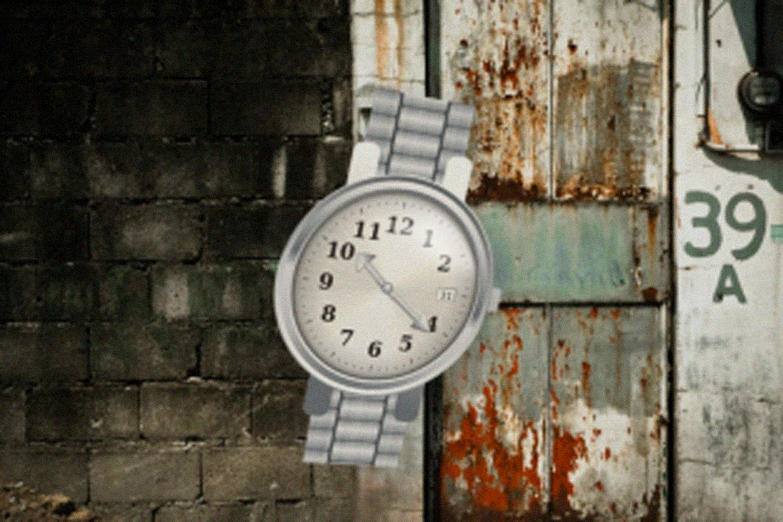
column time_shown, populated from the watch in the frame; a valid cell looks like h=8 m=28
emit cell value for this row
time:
h=10 m=21
